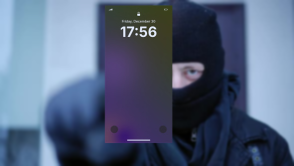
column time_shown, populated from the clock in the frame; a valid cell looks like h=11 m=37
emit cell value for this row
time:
h=17 m=56
